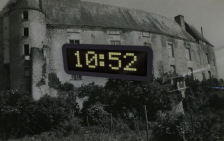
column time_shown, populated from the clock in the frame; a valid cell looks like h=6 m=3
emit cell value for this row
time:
h=10 m=52
